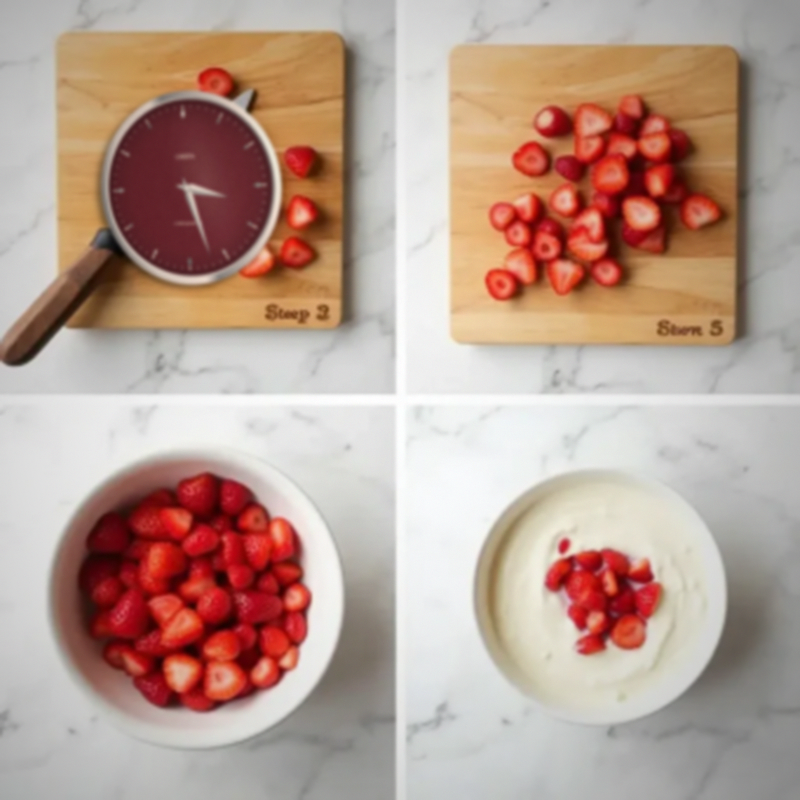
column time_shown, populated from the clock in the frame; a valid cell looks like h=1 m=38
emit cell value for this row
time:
h=3 m=27
